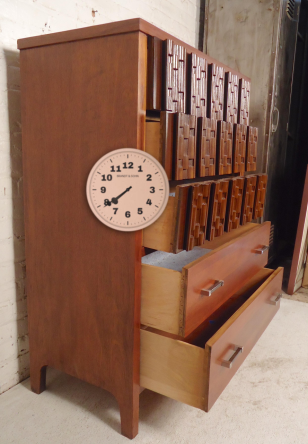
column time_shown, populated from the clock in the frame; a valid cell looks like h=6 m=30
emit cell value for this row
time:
h=7 m=39
